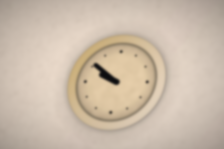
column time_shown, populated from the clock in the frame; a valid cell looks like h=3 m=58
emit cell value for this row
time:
h=9 m=51
